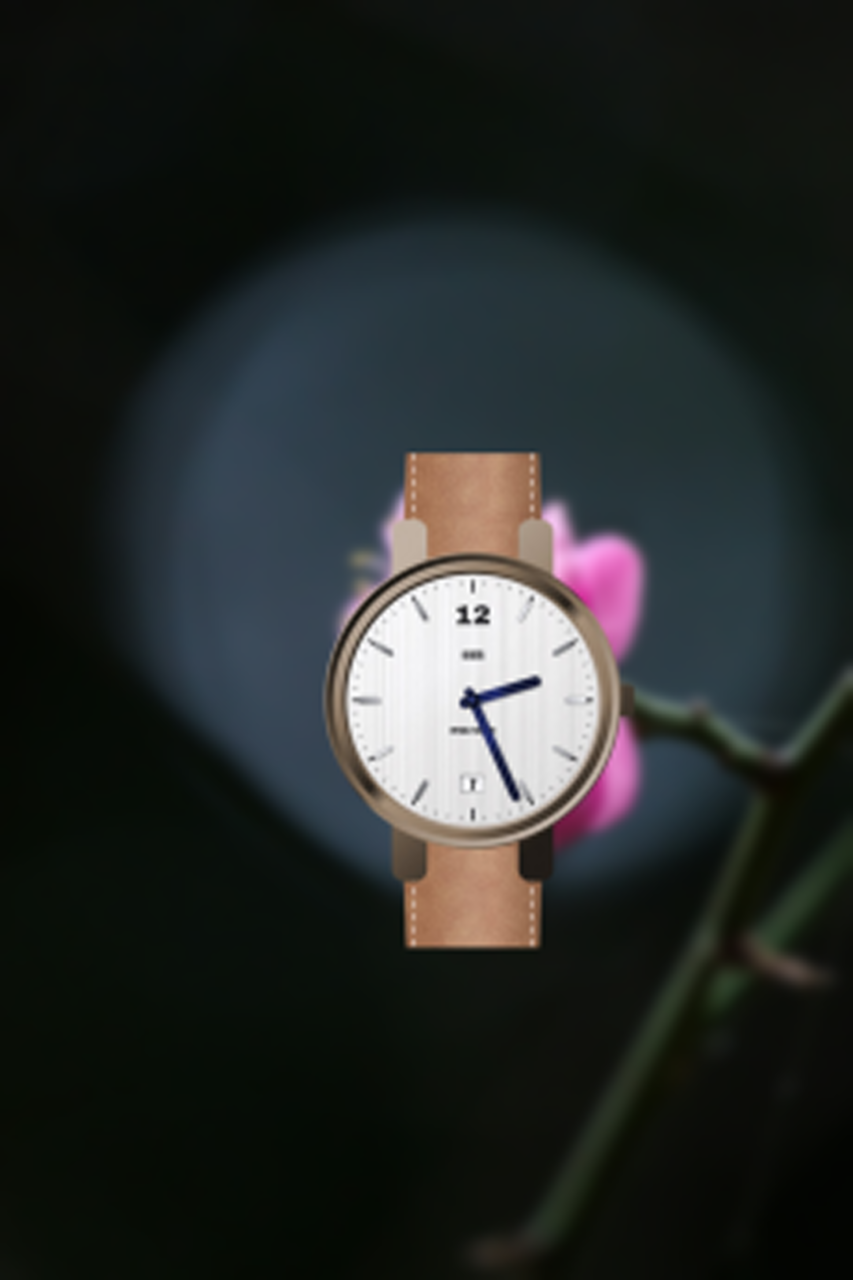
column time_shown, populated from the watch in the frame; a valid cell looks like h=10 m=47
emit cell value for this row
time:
h=2 m=26
